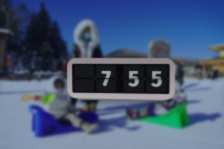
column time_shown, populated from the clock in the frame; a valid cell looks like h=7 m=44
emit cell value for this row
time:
h=7 m=55
